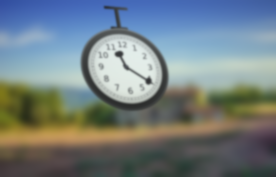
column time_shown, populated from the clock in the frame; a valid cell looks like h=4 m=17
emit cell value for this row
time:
h=11 m=21
